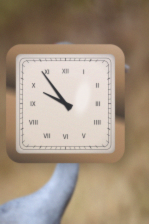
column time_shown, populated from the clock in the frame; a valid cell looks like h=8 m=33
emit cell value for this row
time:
h=9 m=54
